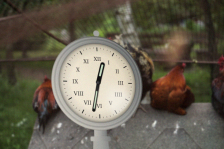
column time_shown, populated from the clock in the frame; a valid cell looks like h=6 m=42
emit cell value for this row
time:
h=12 m=32
